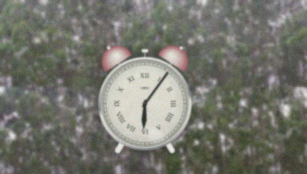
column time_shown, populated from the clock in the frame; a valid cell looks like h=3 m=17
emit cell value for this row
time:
h=6 m=6
